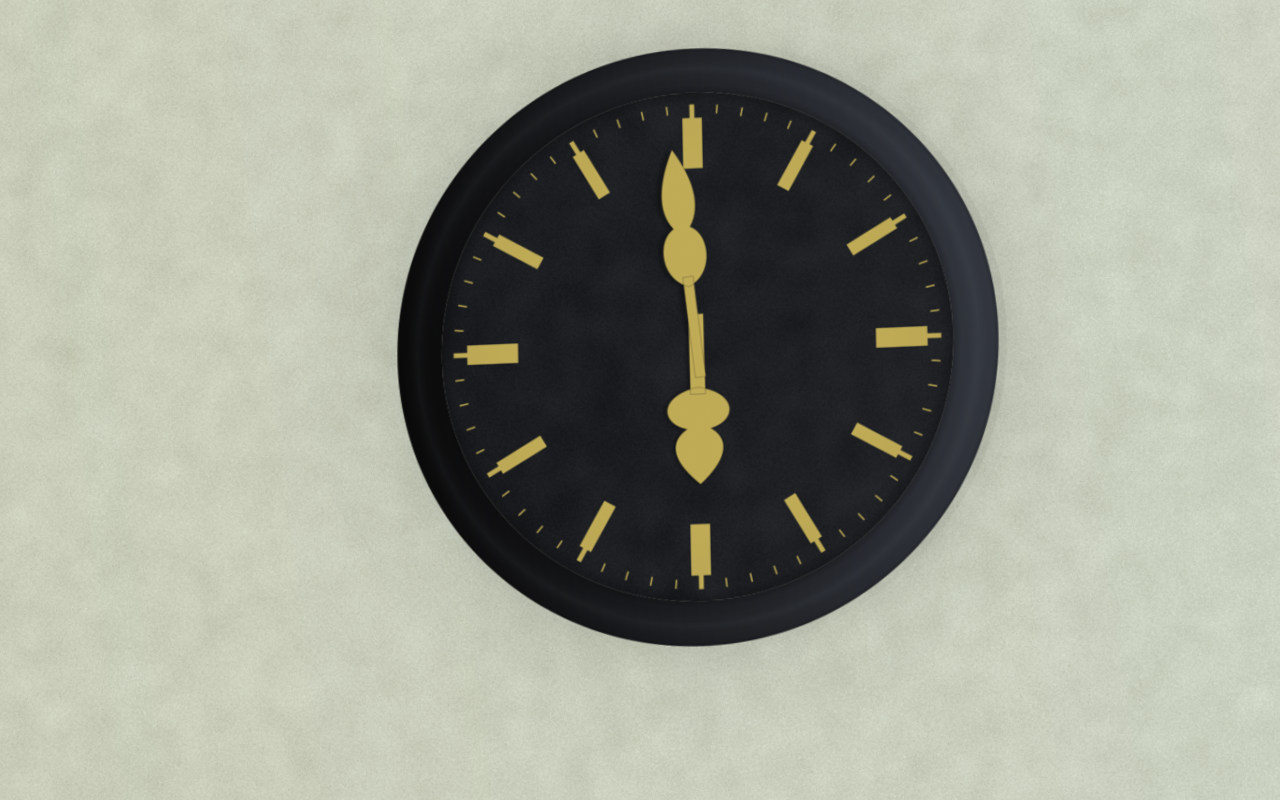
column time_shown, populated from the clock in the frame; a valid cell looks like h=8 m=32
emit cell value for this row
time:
h=5 m=59
